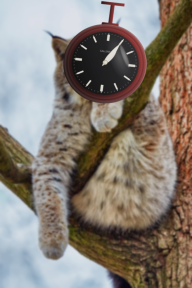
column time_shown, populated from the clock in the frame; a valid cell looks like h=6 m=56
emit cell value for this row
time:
h=1 m=5
